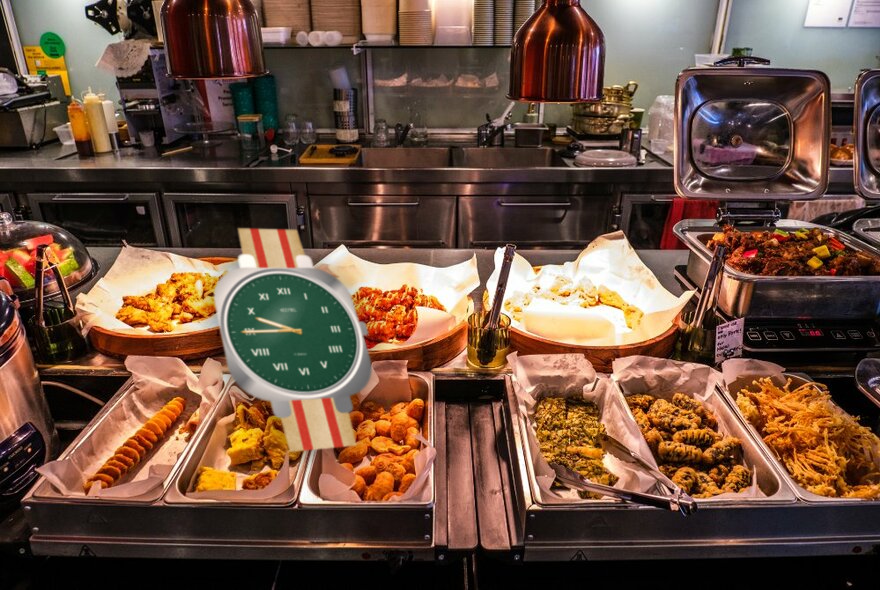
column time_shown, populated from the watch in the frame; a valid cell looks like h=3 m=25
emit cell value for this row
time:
h=9 m=45
